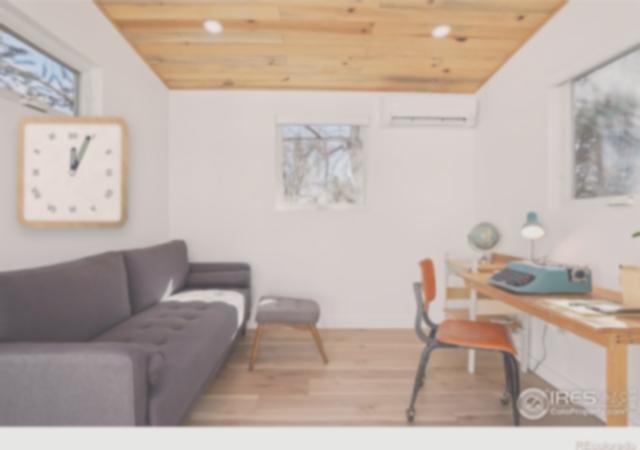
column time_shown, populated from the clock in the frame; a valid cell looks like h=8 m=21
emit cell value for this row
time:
h=12 m=4
